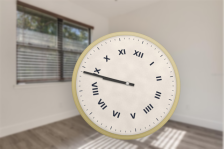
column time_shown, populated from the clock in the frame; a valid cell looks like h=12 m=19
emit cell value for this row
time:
h=8 m=44
